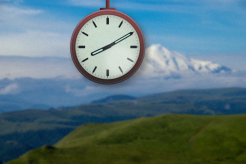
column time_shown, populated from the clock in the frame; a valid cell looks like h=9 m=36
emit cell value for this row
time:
h=8 m=10
